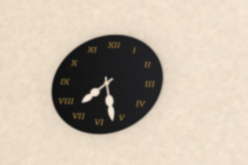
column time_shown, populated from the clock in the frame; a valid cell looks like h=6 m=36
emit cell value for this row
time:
h=7 m=27
